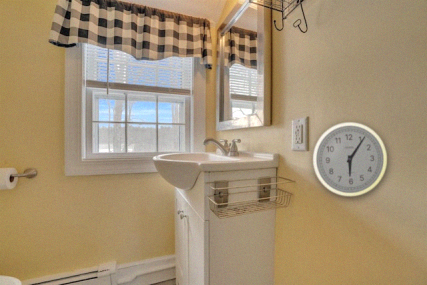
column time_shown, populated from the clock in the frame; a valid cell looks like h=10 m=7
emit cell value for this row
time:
h=6 m=6
